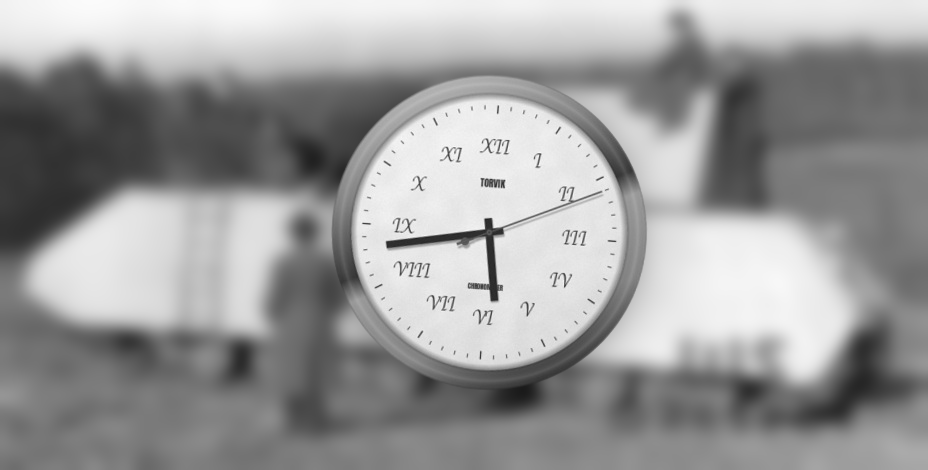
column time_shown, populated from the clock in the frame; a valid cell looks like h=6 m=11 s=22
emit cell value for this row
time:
h=5 m=43 s=11
